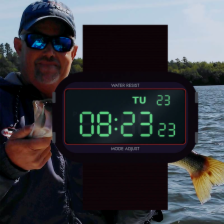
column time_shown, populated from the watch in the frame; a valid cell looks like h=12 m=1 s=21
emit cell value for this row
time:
h=8 m=23 s=23
